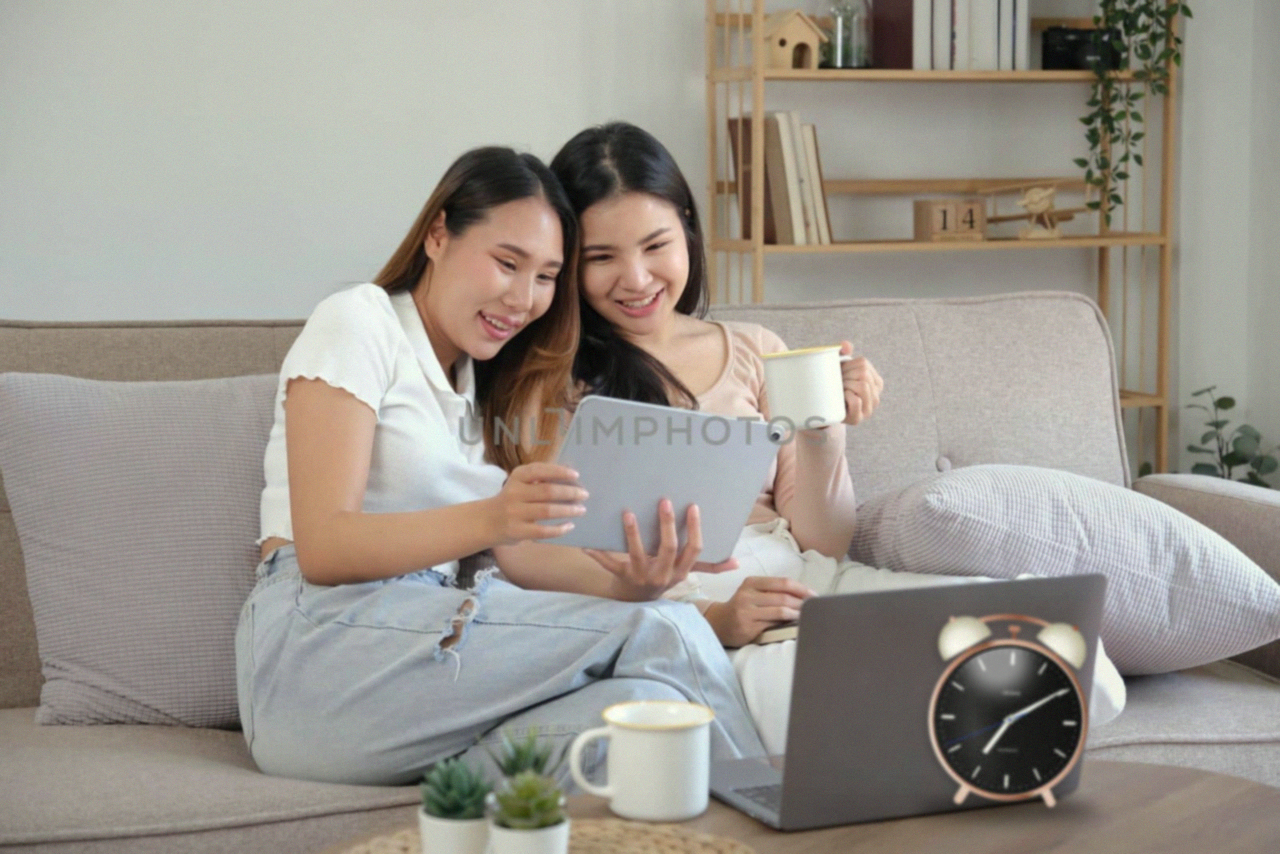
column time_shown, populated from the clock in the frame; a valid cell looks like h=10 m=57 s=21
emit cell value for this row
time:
h=7 m=9 s=41
